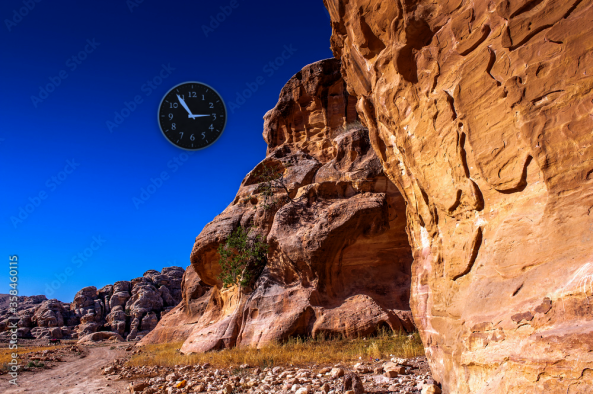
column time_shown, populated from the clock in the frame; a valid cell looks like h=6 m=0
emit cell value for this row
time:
h=2 m=54
